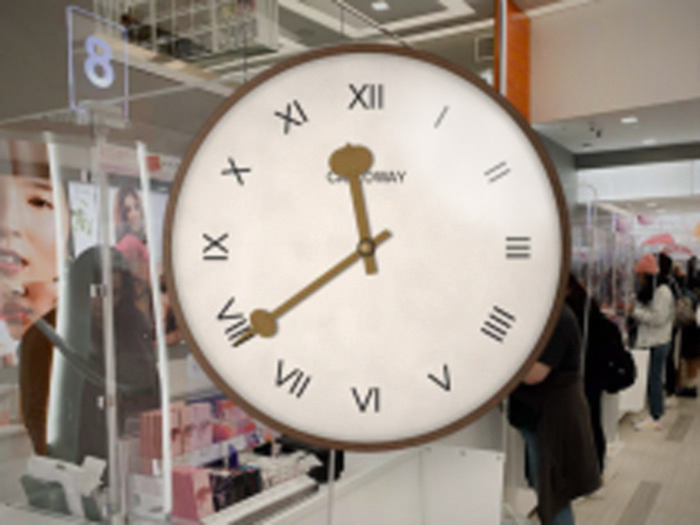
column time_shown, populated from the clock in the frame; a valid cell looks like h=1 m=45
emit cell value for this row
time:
h=11 m=39
